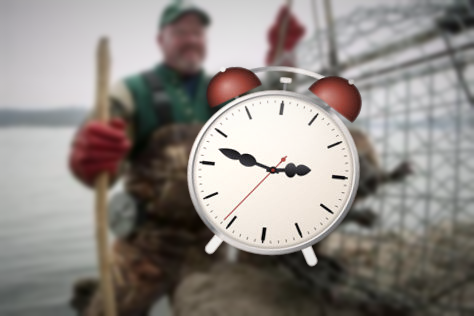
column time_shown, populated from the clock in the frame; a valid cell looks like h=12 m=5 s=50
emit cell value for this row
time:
h=2 m=47 s=36
